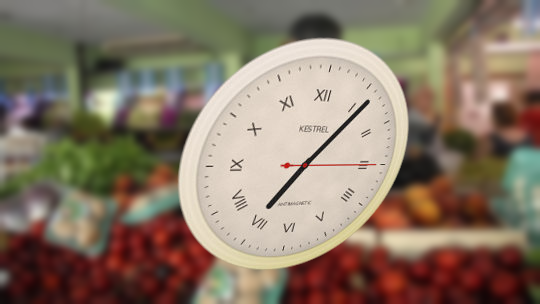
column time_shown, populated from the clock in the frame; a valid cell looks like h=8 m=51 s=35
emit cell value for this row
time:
h=7 m=6 s=15
